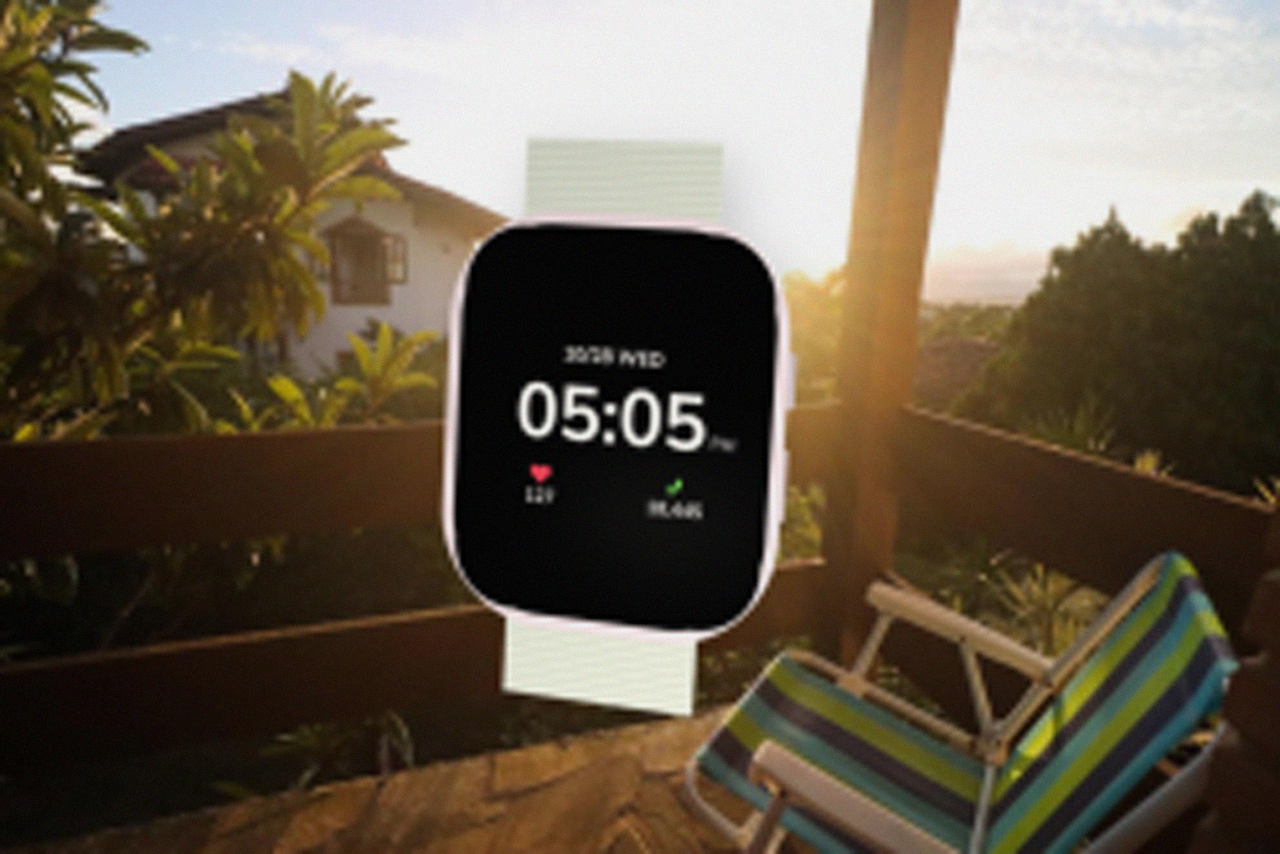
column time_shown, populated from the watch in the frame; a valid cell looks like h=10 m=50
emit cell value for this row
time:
h=5 m=5
